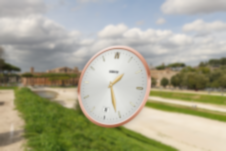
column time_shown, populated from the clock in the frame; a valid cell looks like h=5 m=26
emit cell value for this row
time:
h=1 m=26
